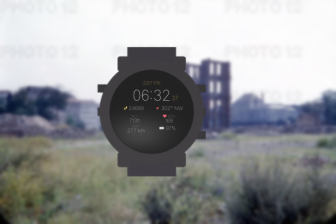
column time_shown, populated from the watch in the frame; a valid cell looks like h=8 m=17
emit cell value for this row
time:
h=6 m=32
